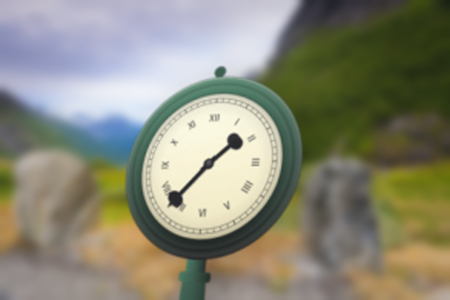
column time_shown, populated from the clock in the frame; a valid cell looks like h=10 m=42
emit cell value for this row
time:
h=1 m=37
